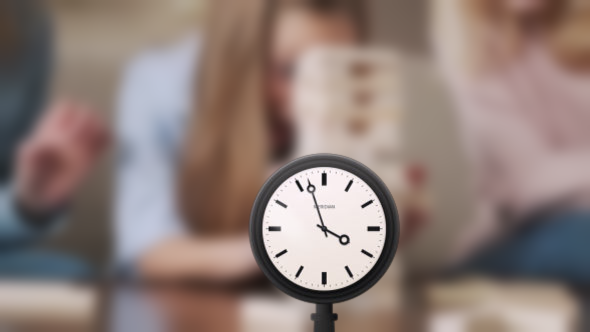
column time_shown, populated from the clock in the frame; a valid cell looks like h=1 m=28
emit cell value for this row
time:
h=3 m=57
